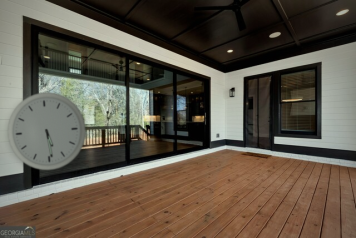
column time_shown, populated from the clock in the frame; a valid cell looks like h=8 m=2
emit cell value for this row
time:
h=5 m=29
